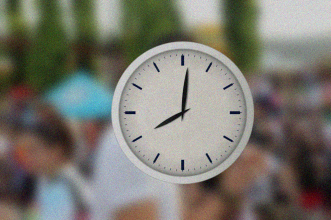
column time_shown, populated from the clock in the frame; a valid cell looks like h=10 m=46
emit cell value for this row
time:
h=8 m=1
